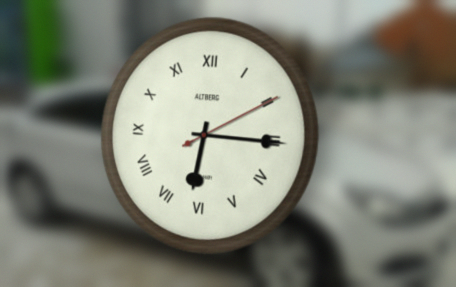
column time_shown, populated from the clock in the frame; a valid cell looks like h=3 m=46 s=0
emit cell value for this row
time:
h=6 m=15 s=10
